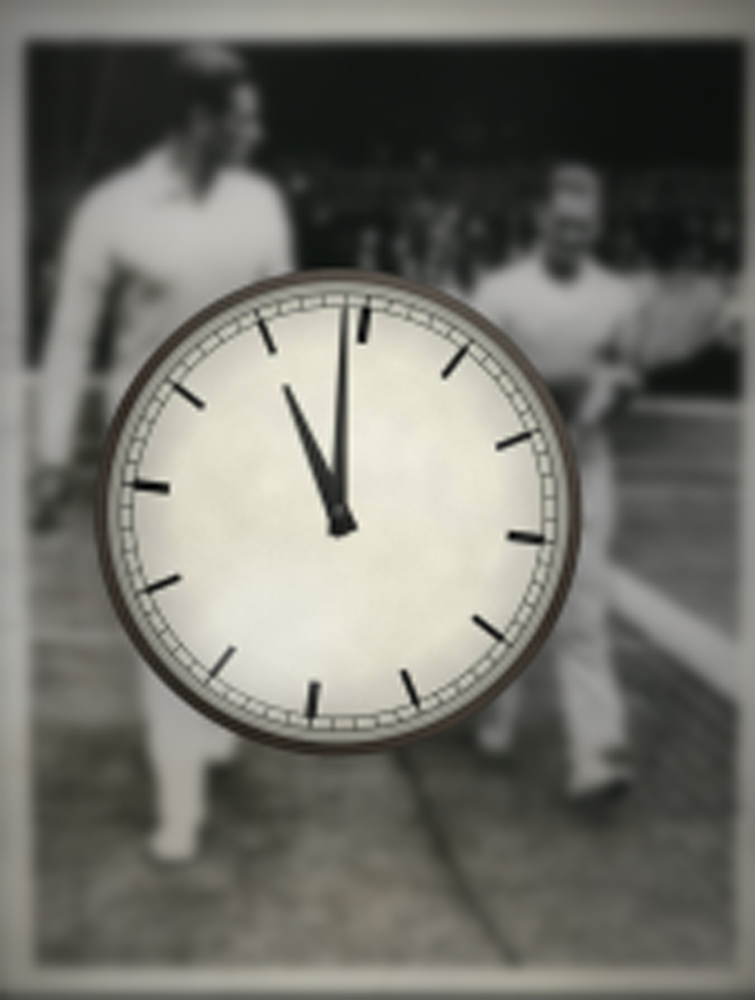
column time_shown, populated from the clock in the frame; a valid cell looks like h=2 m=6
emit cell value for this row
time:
h=10 m=59
